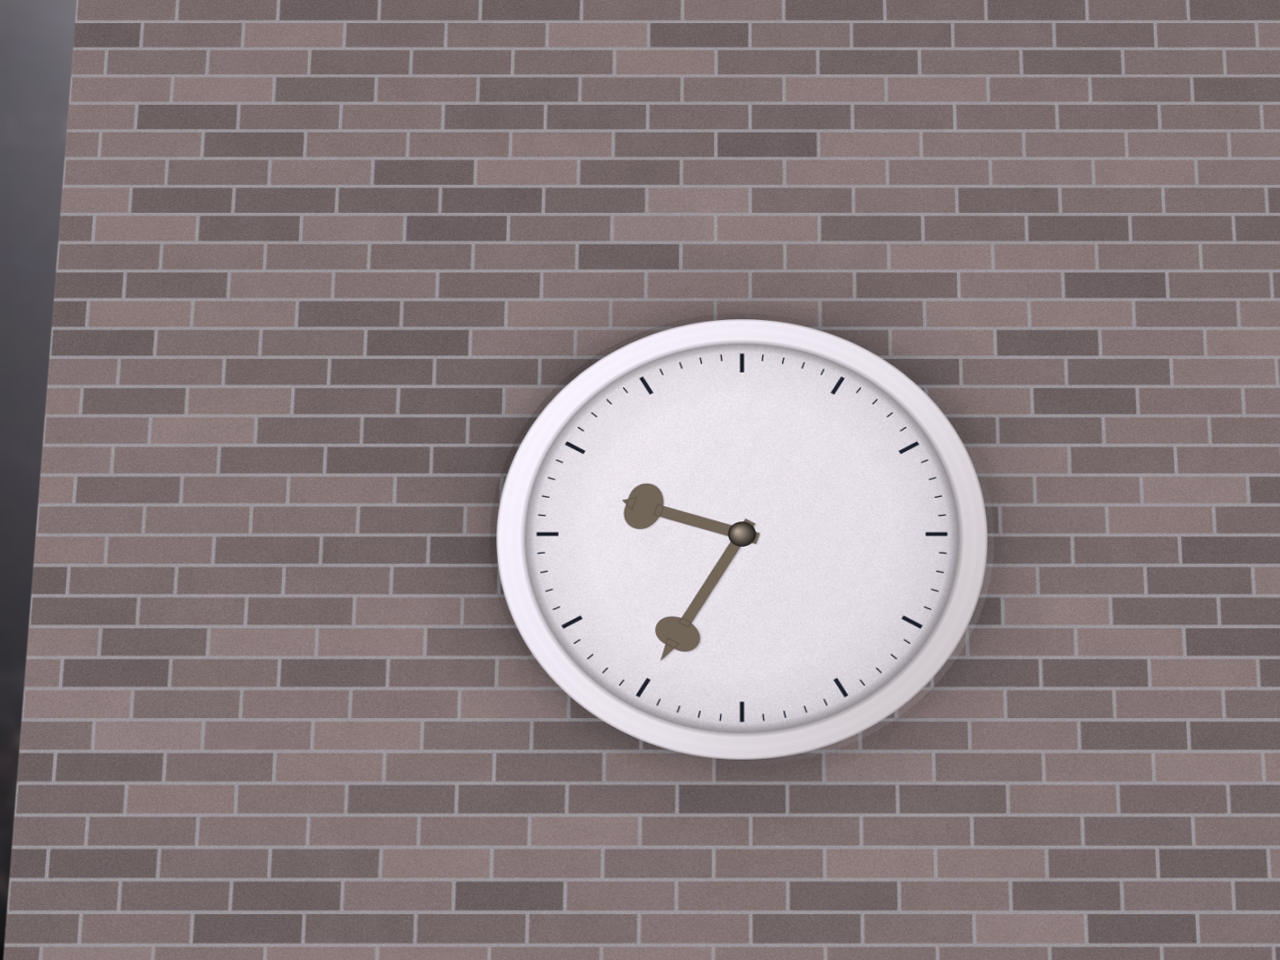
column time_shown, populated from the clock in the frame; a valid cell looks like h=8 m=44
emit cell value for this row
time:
h=9 m=35
